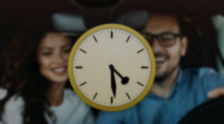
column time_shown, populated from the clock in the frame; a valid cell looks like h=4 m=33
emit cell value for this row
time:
h=4 m=29
